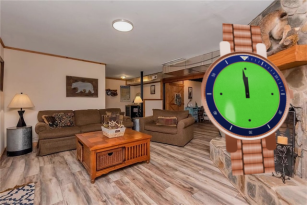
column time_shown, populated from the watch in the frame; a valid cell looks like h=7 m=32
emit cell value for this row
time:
h=11 m=59
